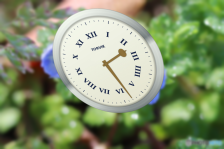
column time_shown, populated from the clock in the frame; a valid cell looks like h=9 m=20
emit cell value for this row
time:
h=2 m=28
